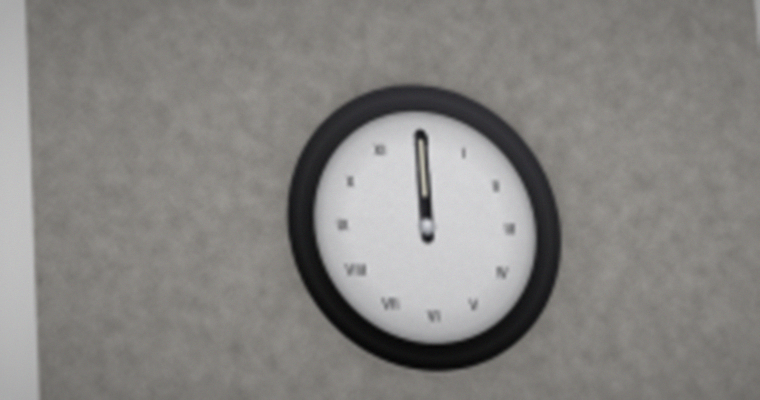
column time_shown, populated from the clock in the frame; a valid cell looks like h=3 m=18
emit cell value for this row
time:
h=12 m=0
